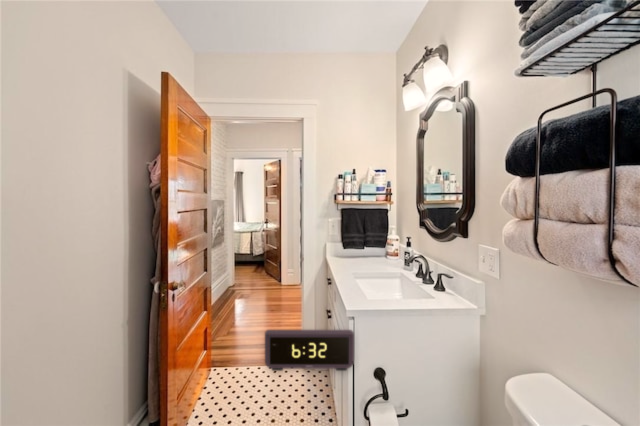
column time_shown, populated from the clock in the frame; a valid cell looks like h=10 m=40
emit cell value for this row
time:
h=6 m=32
